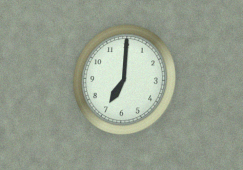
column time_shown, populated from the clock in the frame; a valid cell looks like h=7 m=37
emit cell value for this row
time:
h=7 m=0
